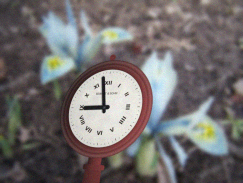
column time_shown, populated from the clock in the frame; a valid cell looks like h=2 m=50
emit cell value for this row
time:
h=8 m=58
